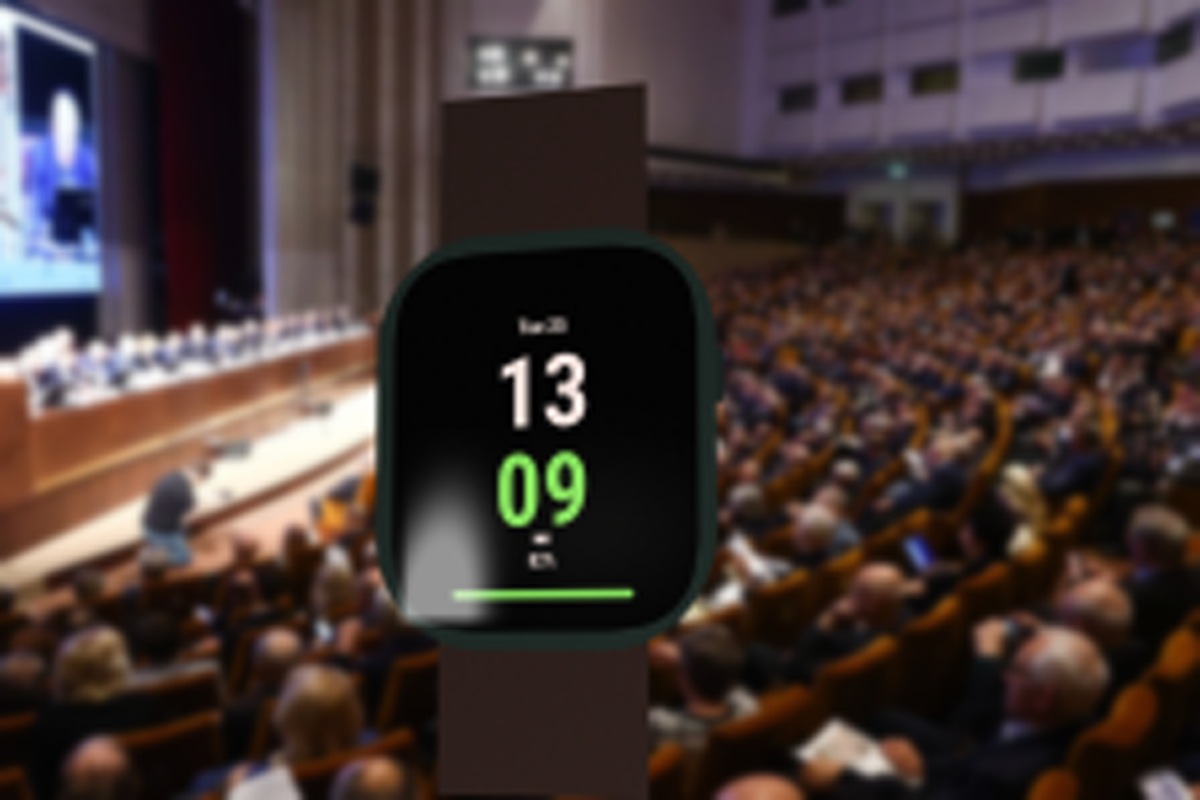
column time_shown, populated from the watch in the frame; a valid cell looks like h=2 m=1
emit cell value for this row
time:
h=13 m=9
